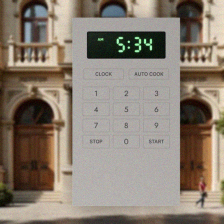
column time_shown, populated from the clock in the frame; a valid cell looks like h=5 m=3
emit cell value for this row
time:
h=5 m=34
